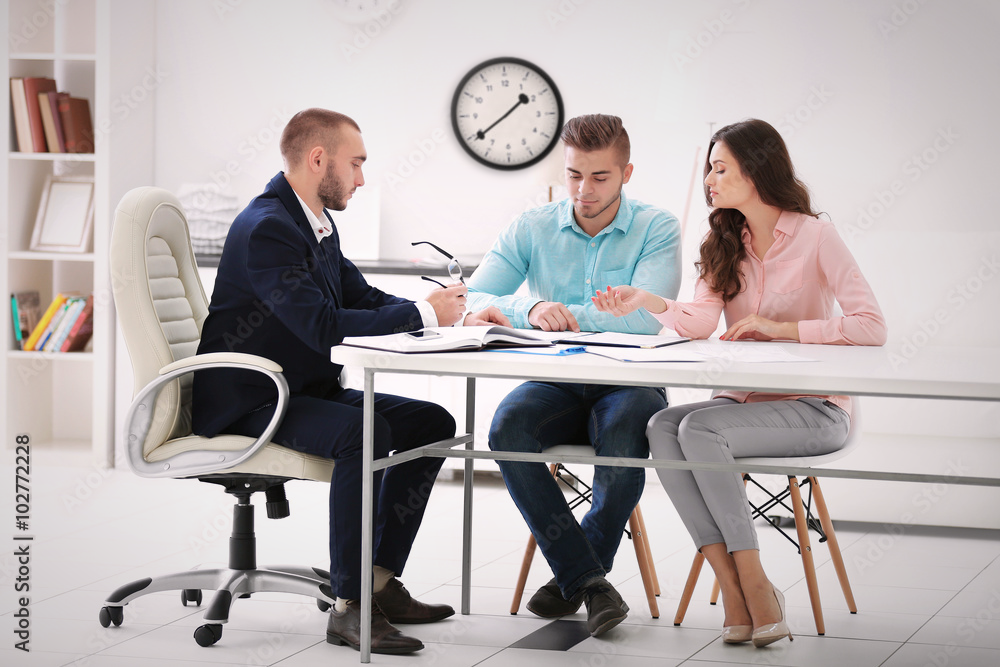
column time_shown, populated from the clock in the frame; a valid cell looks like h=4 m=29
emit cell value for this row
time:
h=1 m=39
